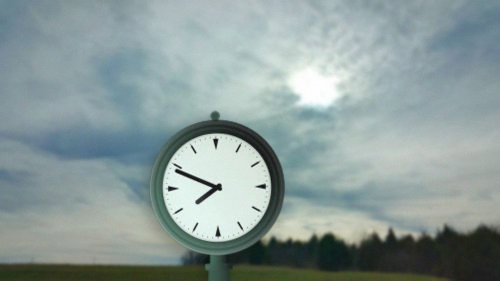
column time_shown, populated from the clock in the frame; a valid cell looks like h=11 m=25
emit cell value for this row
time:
h=7 m=49
